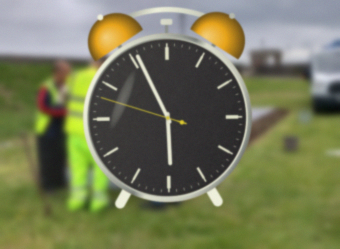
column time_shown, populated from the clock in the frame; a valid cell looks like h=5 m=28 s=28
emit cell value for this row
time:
h=5 m=55 s=48
